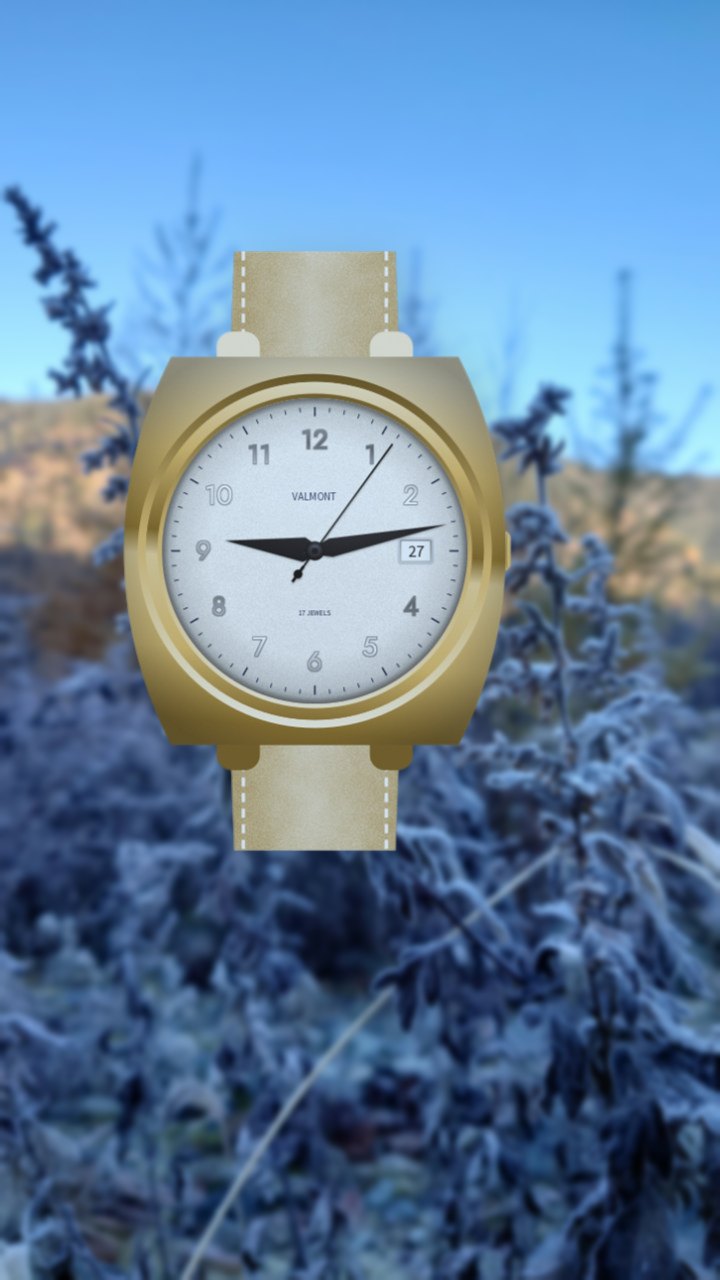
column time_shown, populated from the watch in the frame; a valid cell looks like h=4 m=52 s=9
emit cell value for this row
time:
h=9 m=13 s=6
